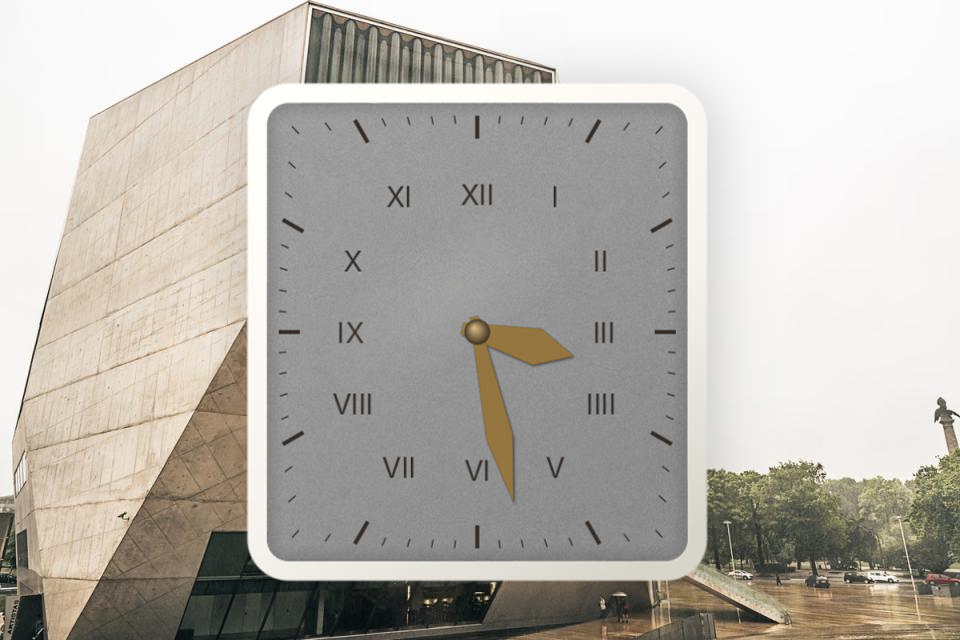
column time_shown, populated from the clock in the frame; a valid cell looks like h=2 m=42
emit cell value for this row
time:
h=3 m=28
